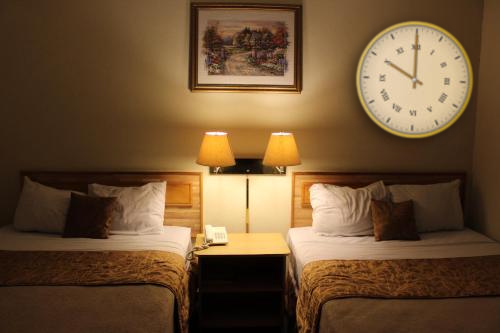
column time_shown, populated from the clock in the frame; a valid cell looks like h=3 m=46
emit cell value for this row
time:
h=10 m=0
